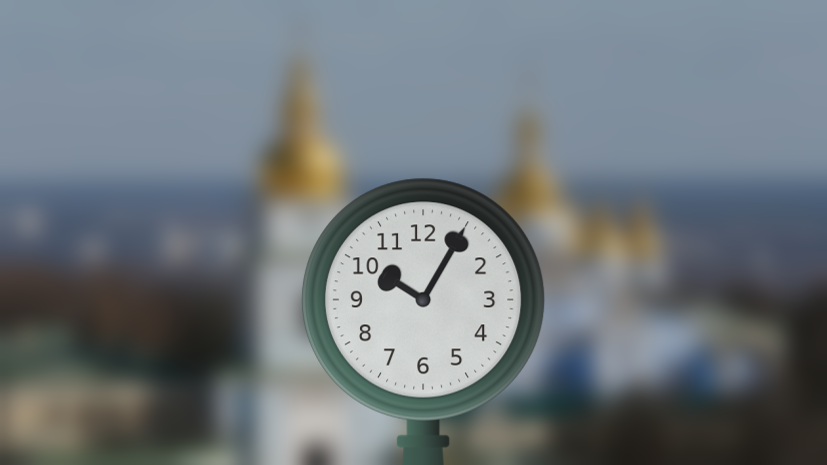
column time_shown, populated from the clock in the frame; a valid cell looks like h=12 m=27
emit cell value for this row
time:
h=10 m=5
